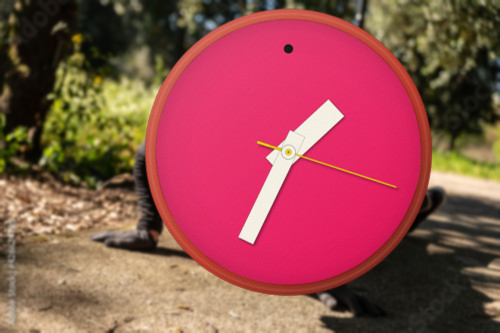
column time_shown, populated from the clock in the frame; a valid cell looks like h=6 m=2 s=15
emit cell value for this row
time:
h=1 m=34 s=18
